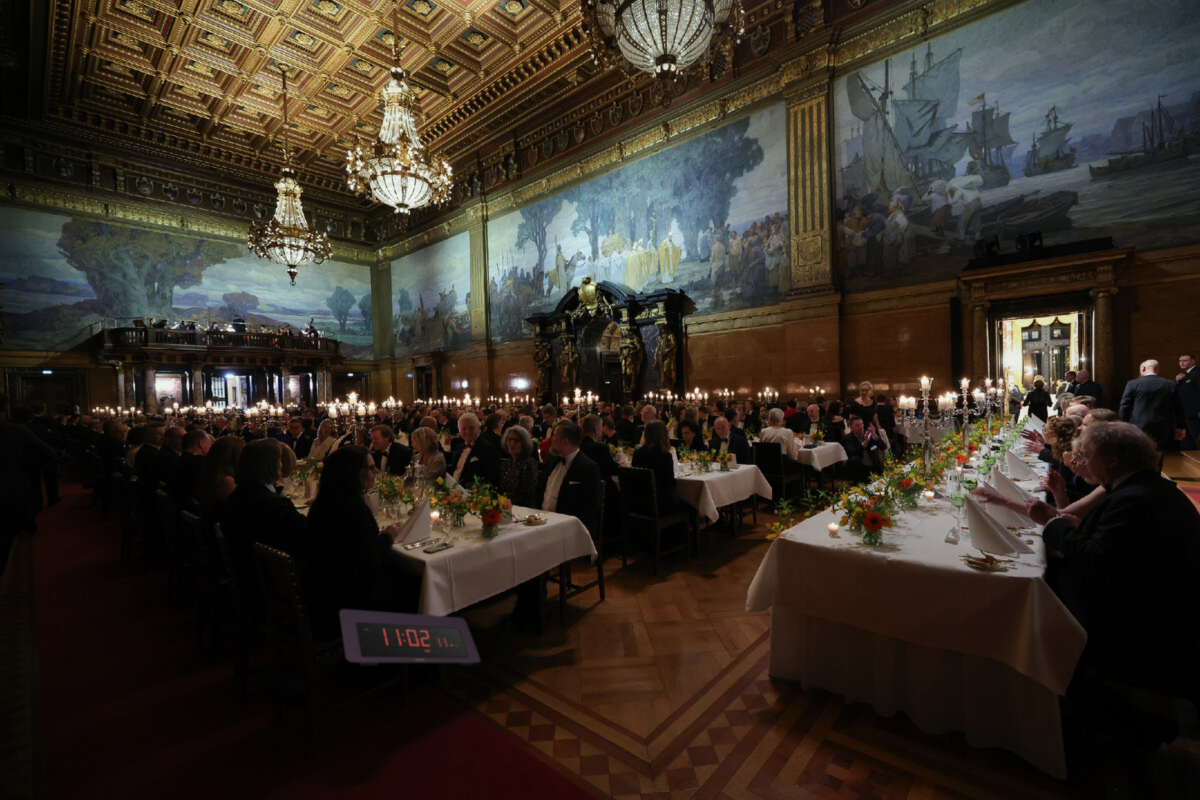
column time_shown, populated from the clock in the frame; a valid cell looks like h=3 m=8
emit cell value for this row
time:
h=11 m=2
